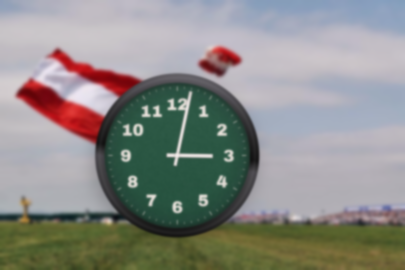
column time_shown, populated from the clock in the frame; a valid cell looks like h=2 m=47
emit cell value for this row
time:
h=3 m=2
